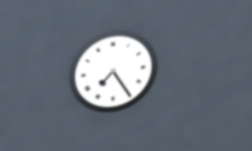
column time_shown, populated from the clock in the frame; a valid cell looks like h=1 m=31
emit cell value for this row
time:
h=7 m=25
